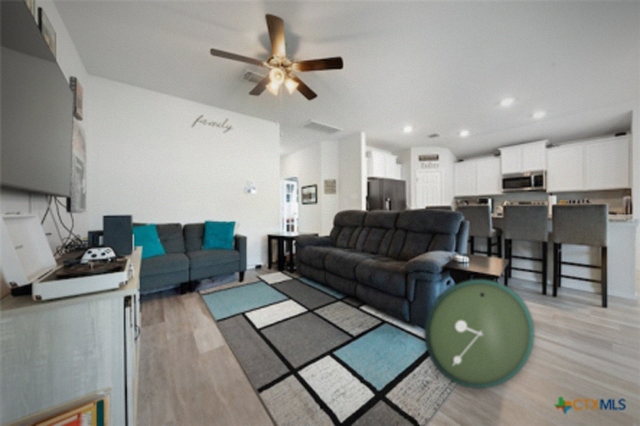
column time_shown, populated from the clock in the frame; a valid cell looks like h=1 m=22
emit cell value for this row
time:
h=9 m=36
